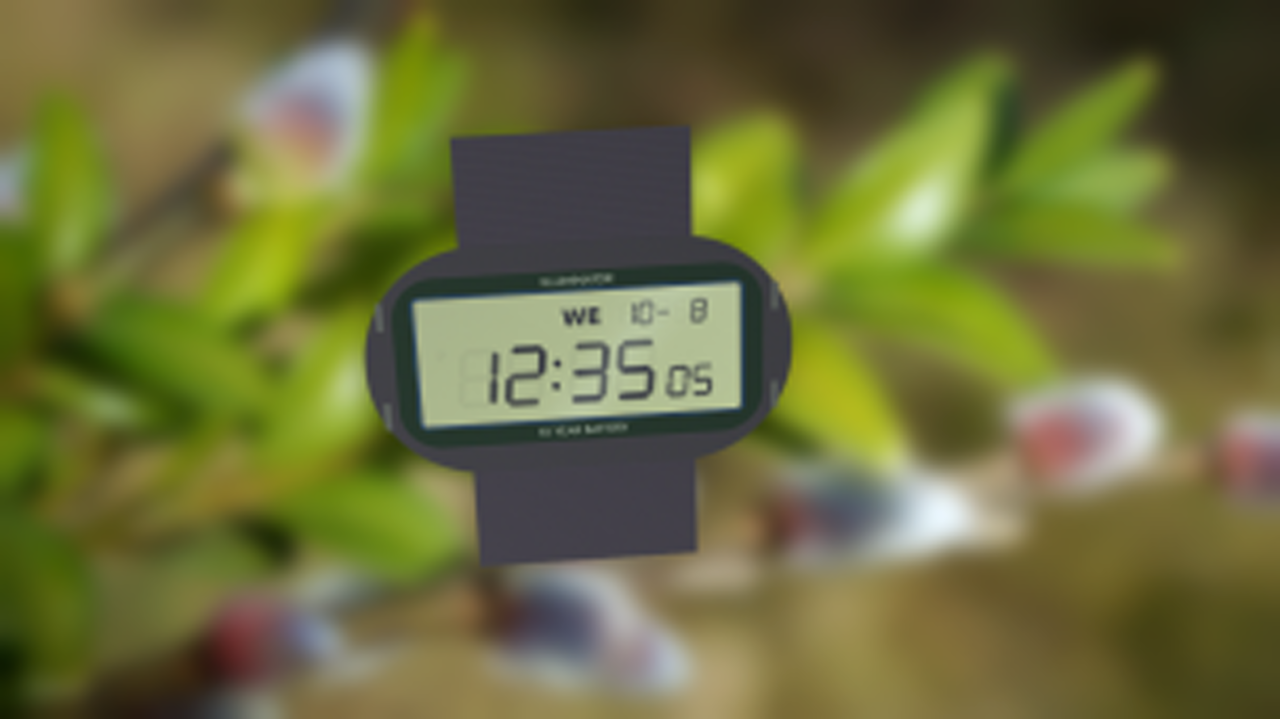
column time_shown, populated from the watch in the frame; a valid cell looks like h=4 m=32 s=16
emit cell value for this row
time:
h=12 m=35 s=5
